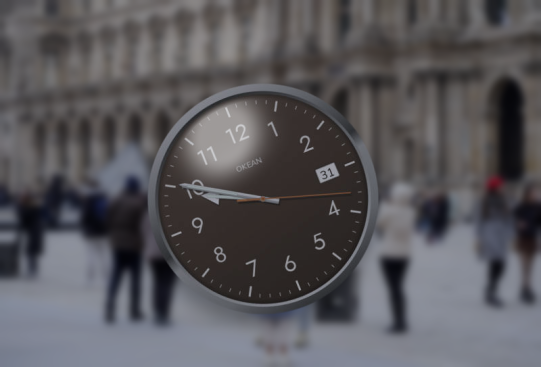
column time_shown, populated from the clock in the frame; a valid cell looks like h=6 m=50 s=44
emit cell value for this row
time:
h=9 m=50 s=18
